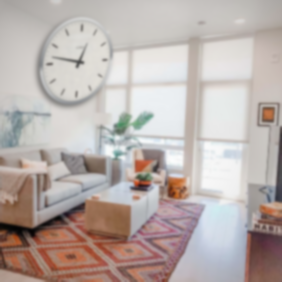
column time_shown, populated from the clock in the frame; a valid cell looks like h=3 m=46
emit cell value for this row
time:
h=12 m=47
